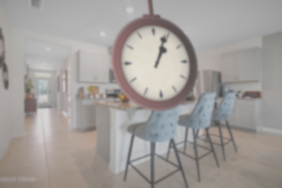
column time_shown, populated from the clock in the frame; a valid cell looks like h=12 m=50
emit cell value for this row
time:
h=1 m=4
